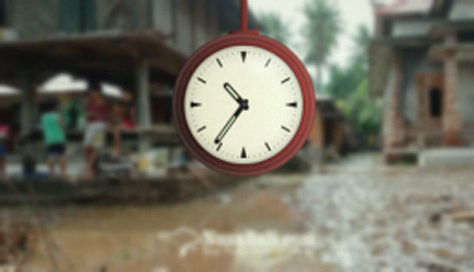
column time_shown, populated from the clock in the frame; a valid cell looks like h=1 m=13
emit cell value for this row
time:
h=10 m=36
